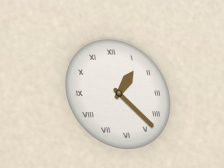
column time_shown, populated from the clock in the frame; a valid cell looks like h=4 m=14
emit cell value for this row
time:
h=1 m=23
